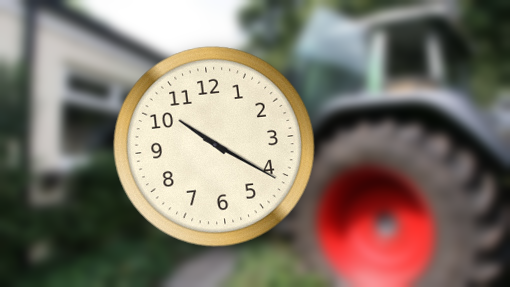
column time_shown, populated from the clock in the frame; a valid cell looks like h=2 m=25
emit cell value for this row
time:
h=10 m=21
